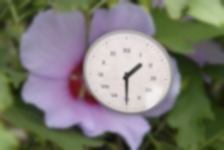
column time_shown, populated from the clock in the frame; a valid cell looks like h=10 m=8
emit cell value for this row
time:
h=1 m=30
